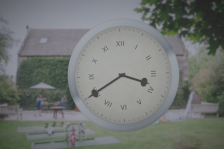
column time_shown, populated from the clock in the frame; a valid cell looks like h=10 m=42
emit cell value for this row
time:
h=3 m=40
